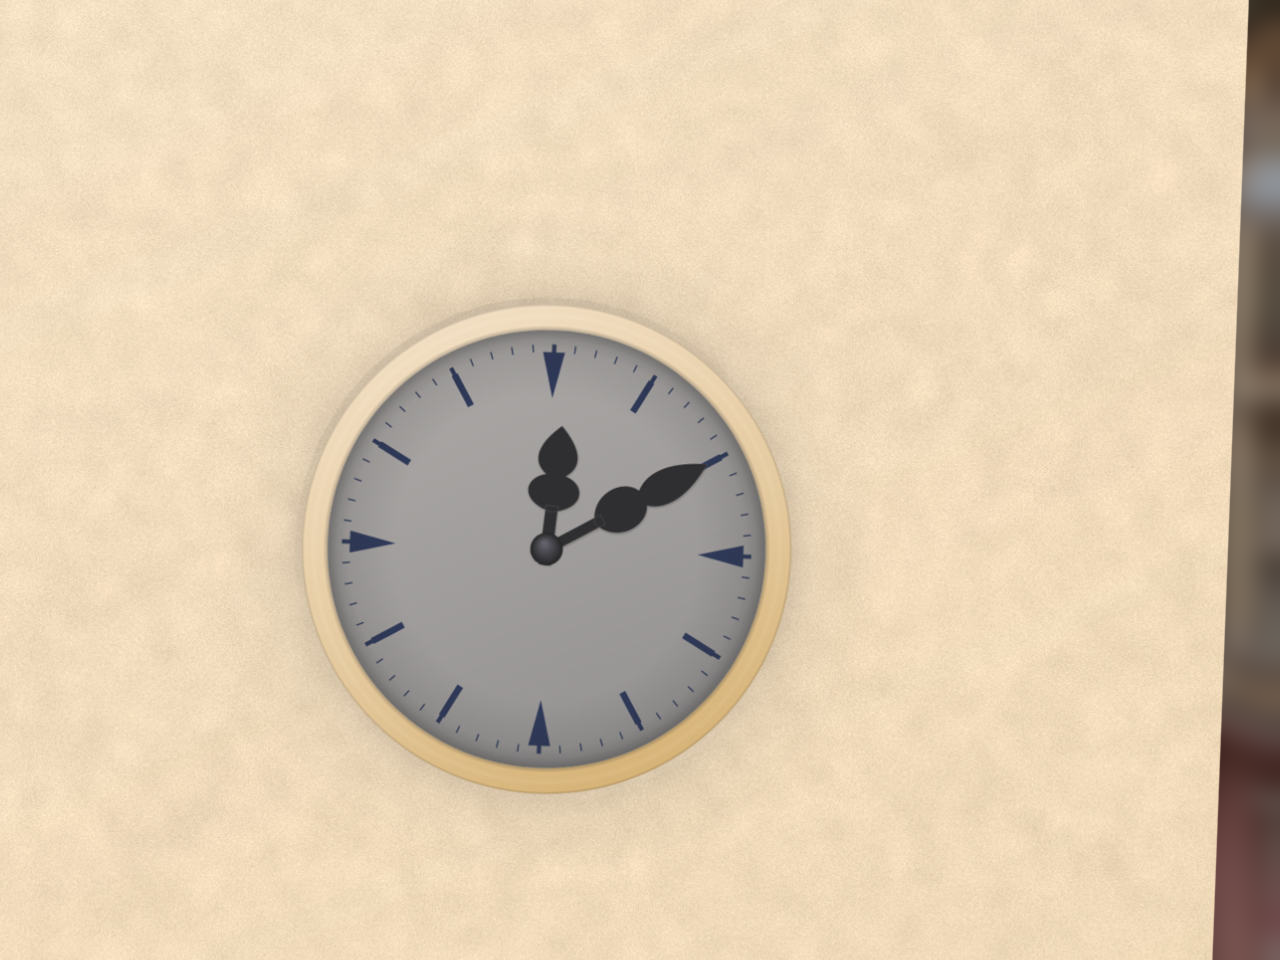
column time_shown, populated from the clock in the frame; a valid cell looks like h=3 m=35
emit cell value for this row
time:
h=12 m=10
